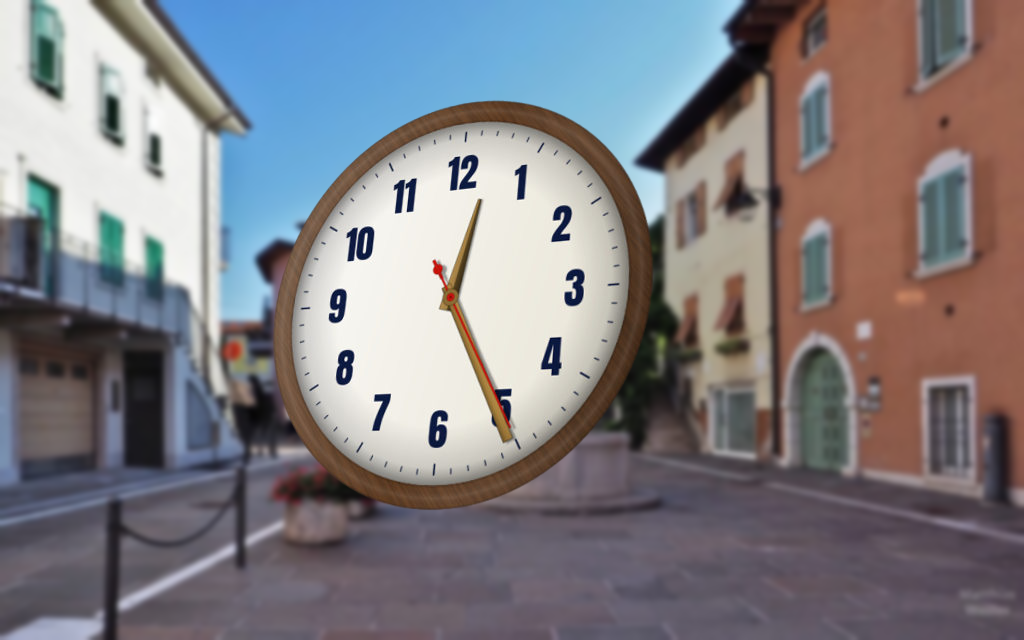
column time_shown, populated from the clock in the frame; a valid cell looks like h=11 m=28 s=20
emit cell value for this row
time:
h=12 m=25 s=25
